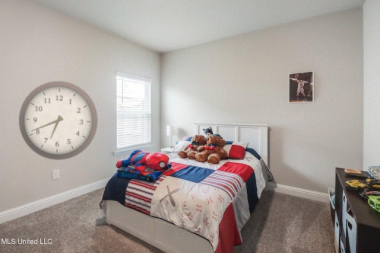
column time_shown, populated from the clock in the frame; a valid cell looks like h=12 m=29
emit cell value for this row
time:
h=6 m=41
